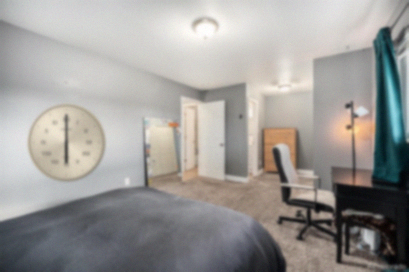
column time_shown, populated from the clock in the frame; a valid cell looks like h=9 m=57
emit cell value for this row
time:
h=6 m=0
